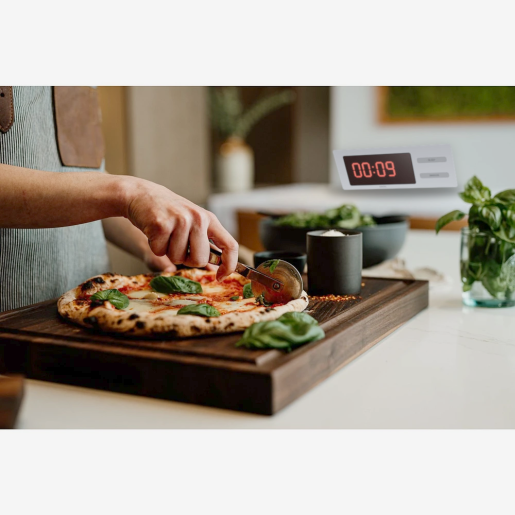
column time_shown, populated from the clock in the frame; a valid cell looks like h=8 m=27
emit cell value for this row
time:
h=0 m=9
